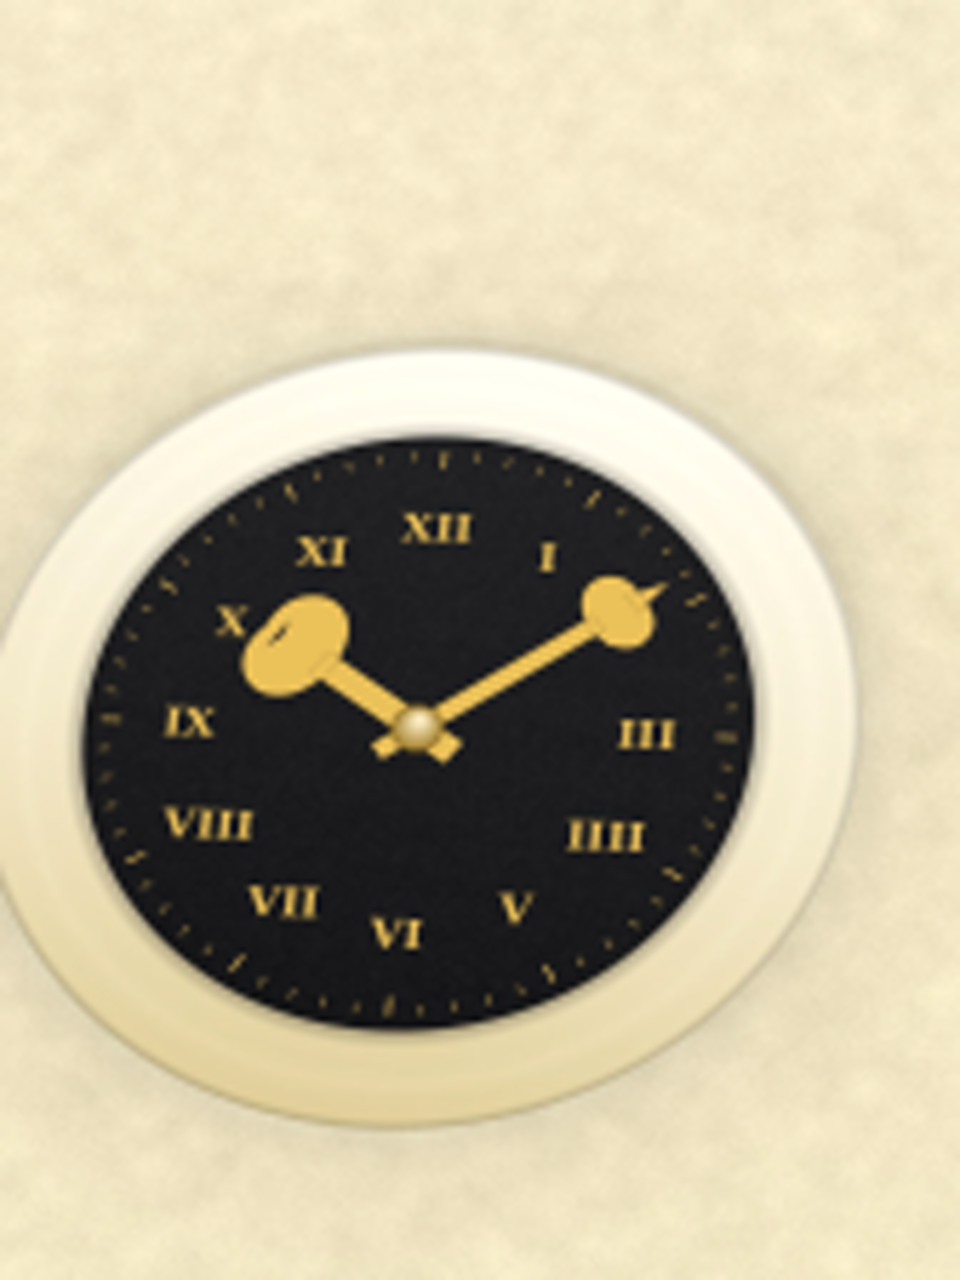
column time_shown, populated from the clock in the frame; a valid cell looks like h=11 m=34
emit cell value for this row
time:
h=10 m=9
